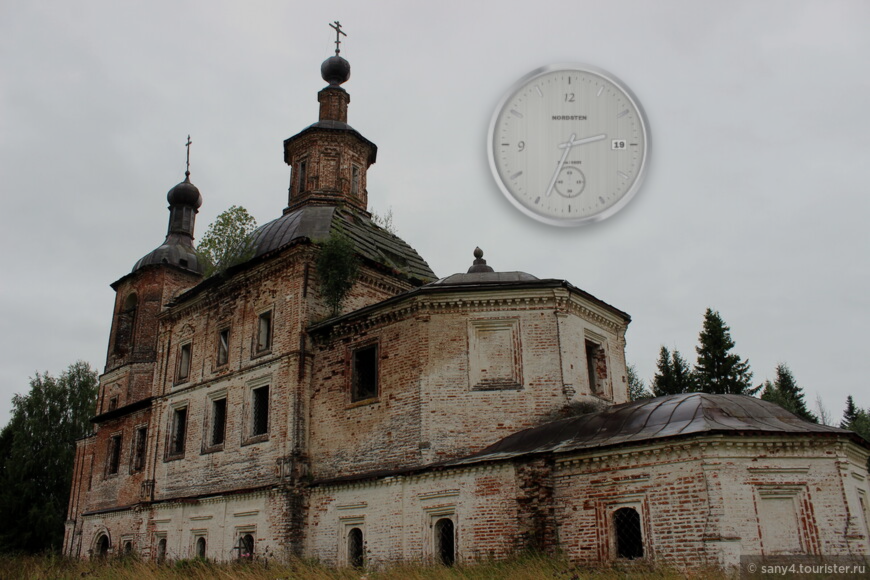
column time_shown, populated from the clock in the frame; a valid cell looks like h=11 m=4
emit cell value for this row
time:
h=2 m=34
